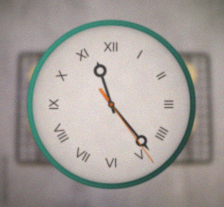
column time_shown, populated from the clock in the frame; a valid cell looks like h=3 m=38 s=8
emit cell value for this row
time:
h=11 m=23 s=24
